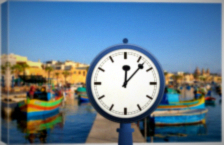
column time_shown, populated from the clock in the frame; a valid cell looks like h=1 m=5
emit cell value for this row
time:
h=12 m=7
